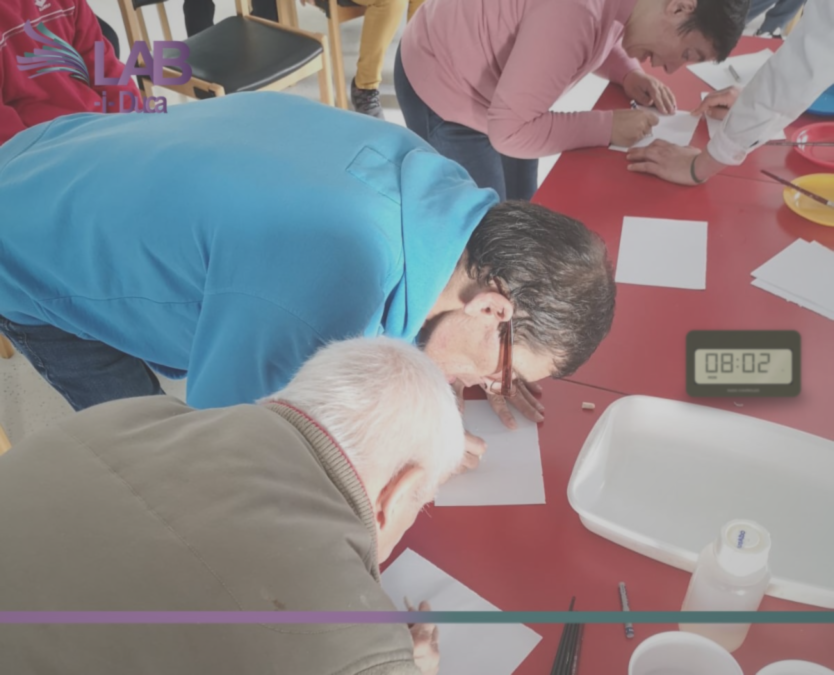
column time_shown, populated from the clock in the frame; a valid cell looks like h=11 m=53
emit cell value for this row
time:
h=8 m=2
